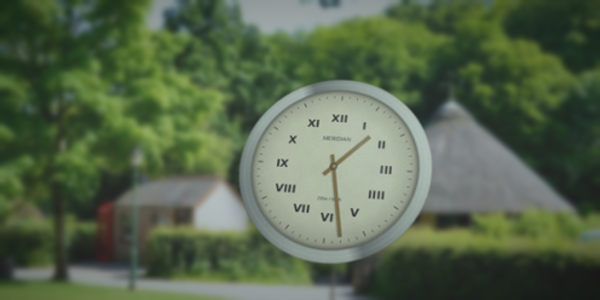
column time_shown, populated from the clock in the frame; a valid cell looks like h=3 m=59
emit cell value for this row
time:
h=1 m=28
